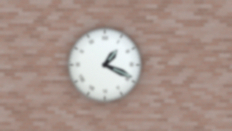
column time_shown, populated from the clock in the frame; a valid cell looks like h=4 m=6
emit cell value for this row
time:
h=1 m=19
